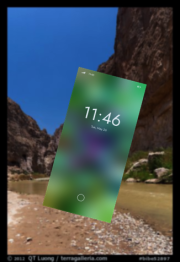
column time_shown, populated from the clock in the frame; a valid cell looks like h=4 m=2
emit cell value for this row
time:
h=11 m=46
